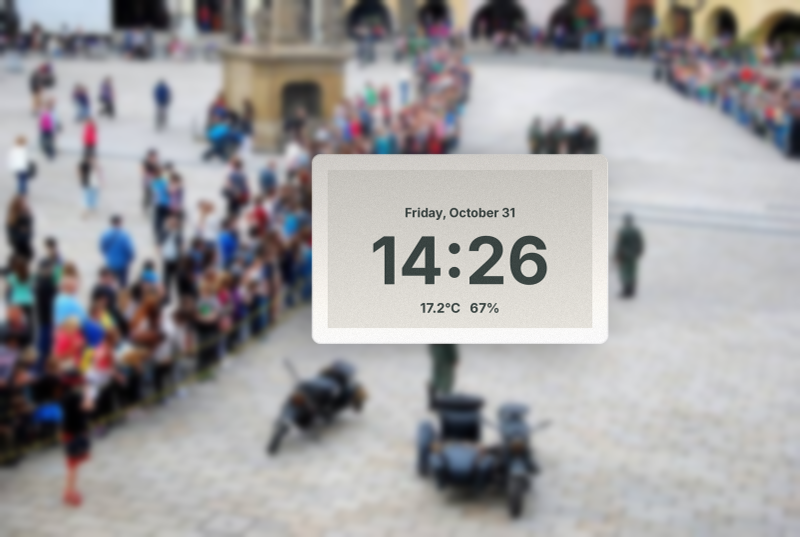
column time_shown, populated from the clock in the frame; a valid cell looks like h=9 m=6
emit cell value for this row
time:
h=14 m=26
